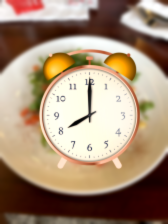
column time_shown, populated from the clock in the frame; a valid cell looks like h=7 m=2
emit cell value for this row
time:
h=8 m=0
